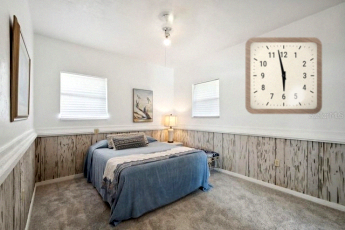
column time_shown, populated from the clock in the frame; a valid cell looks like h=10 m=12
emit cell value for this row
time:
h=5 m=58
